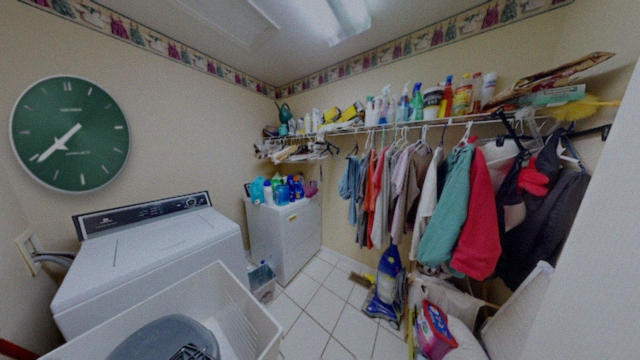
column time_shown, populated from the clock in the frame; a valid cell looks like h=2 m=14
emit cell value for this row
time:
h=7 m=39
